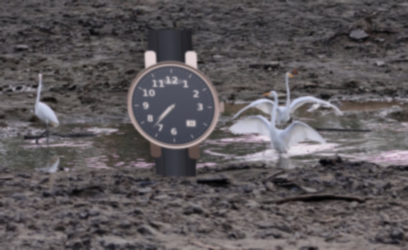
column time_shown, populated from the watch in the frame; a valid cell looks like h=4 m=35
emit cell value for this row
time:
h=7 m=37
